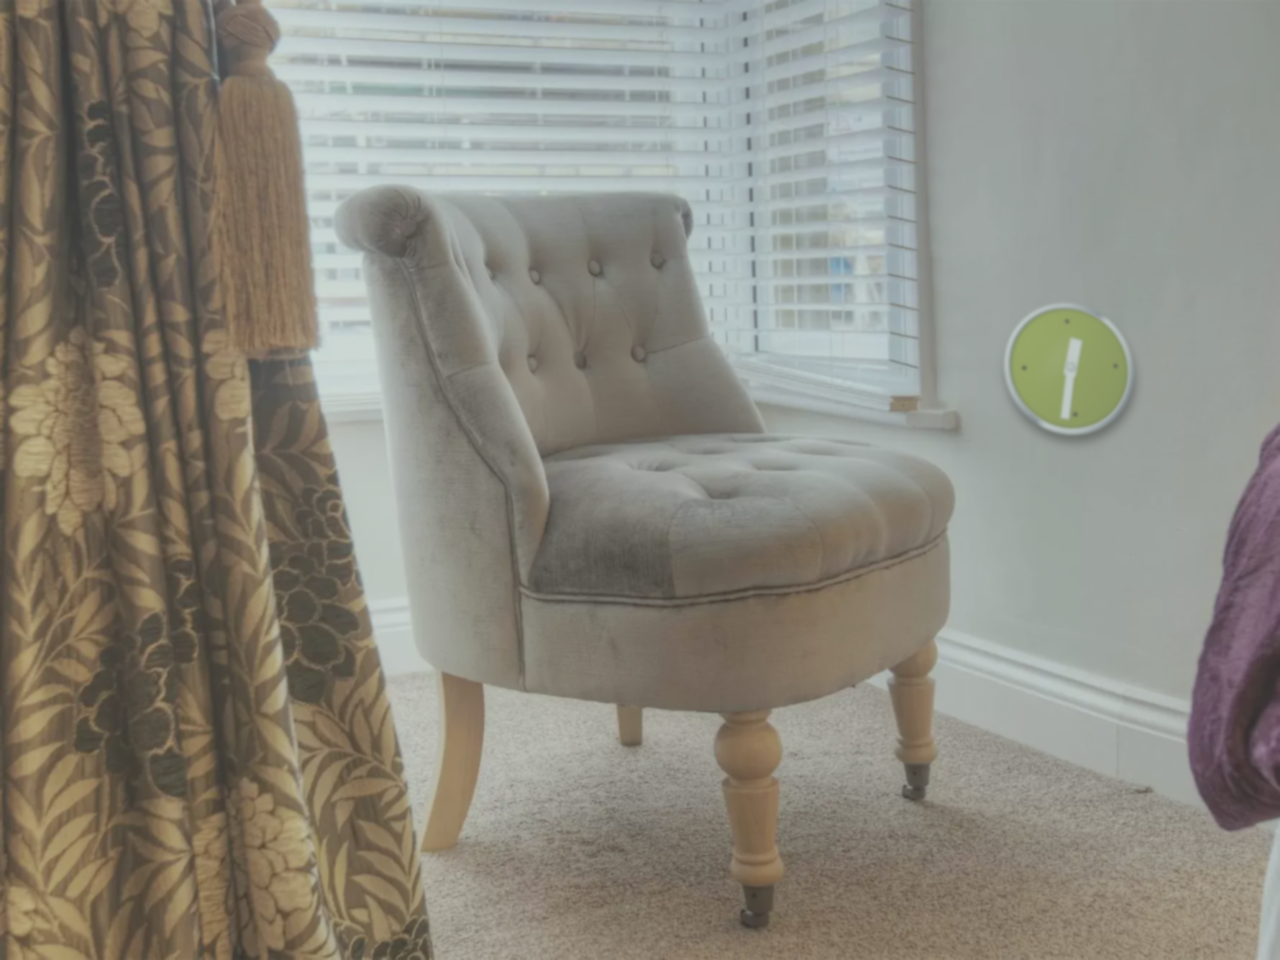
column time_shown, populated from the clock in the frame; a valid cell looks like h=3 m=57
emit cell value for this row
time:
h=12 m=32
